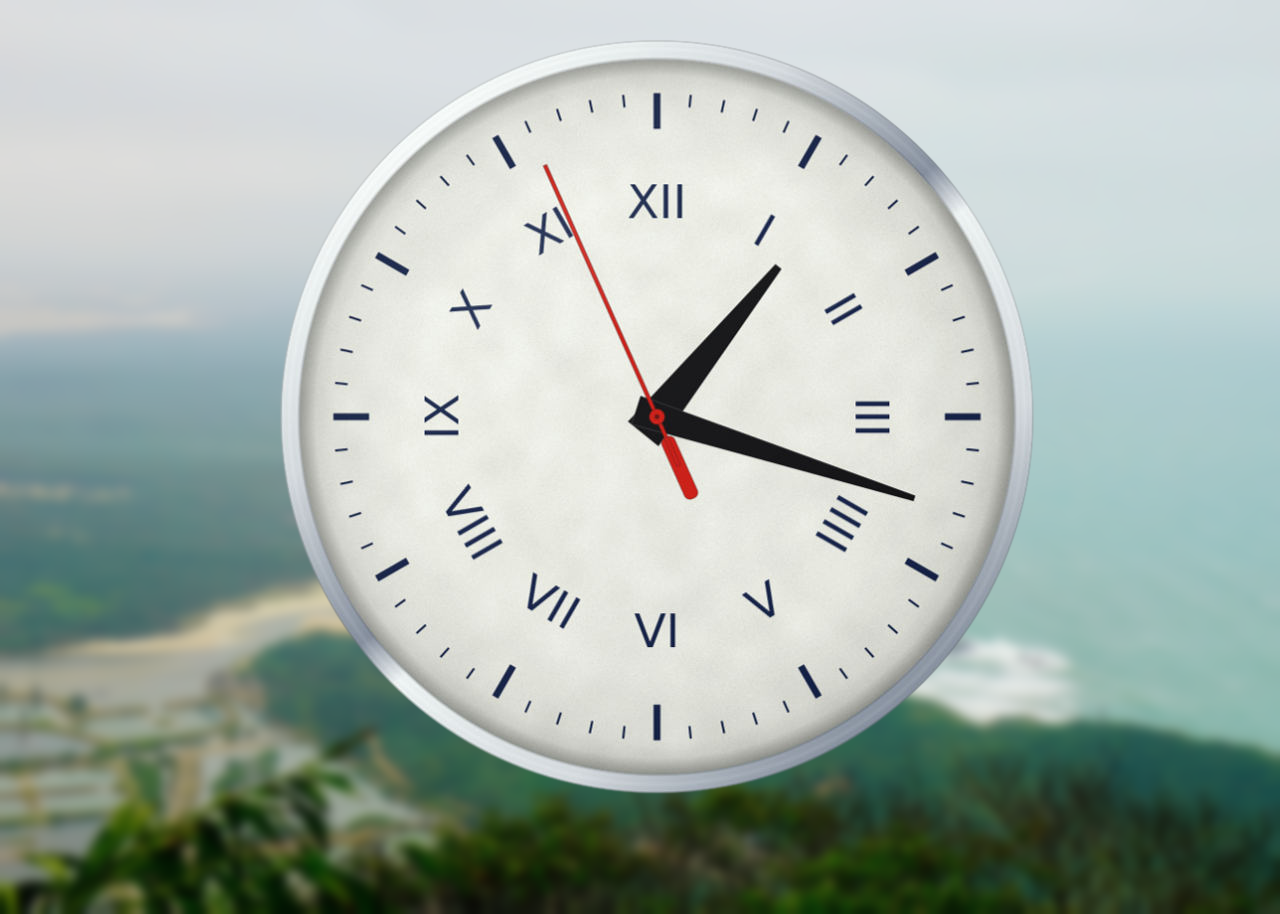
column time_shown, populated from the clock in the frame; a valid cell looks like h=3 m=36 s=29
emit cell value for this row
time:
h=1 m=17 s=56
